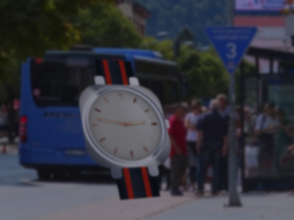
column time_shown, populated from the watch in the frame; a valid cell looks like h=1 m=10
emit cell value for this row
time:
h=2 m=47
